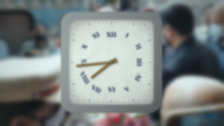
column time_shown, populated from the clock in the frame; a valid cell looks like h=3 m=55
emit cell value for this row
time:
h=7 m=44
